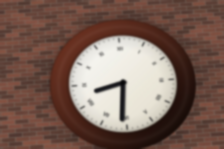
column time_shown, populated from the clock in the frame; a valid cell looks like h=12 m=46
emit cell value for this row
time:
h=8 m=31
